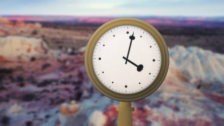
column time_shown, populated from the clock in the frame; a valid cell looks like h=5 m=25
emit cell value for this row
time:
h=4 m=2
